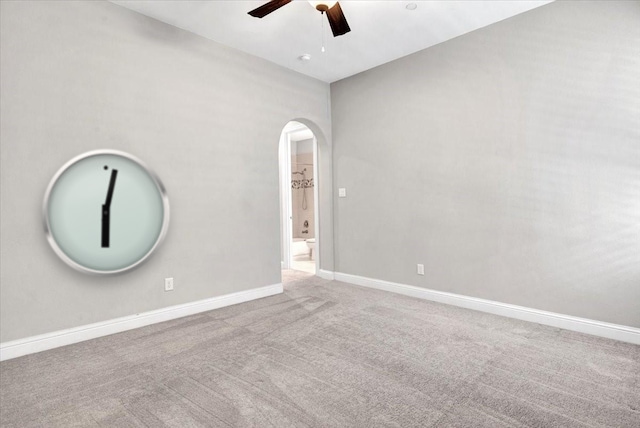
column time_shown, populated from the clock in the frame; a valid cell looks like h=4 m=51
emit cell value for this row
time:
h=6 m=2
